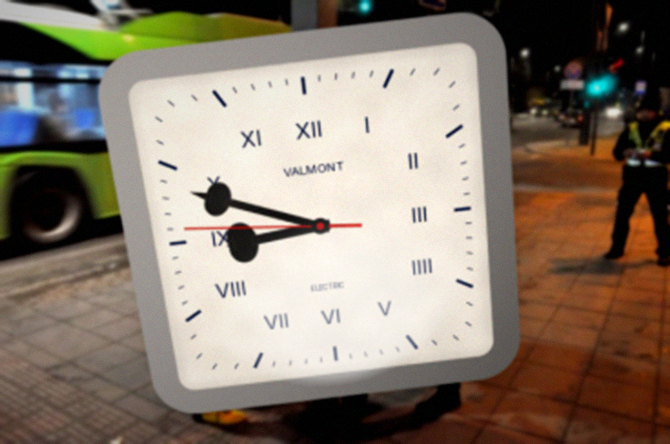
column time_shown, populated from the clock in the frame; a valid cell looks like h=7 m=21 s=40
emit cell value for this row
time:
h=8 m=48 s=46
